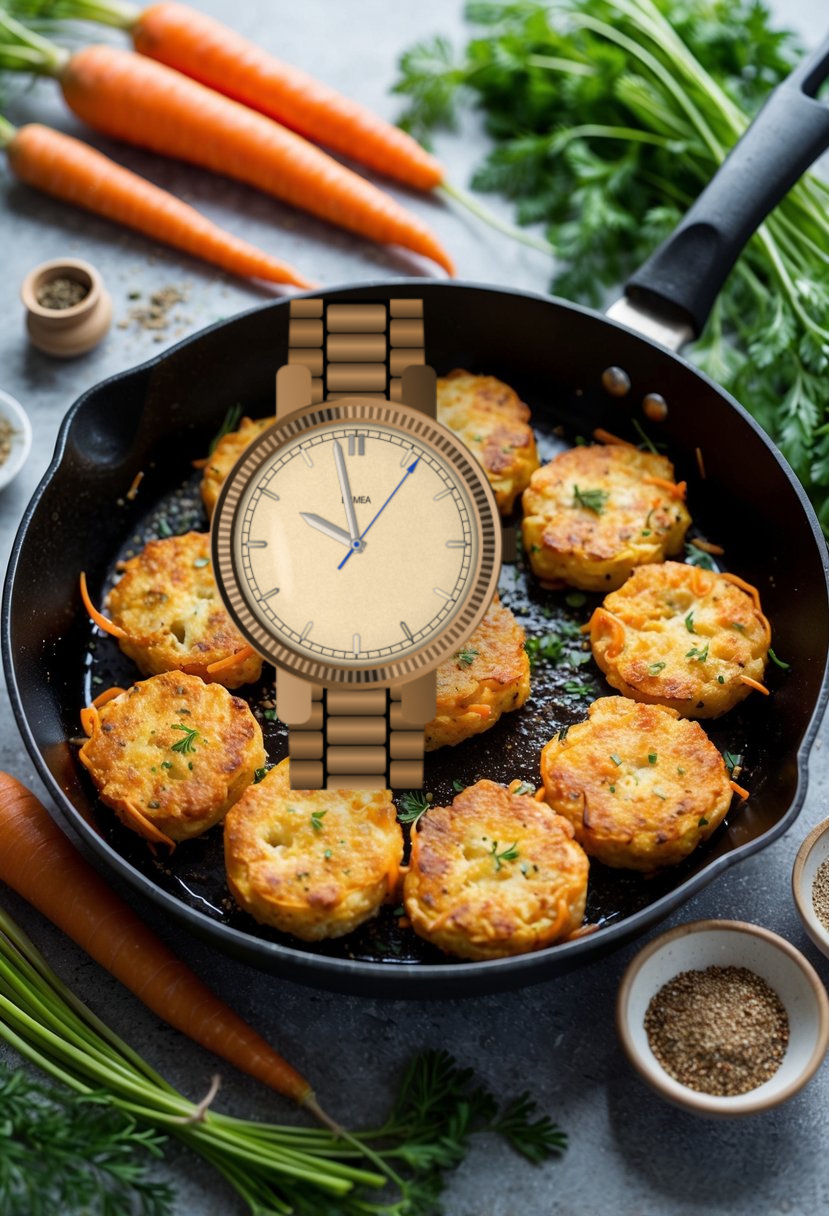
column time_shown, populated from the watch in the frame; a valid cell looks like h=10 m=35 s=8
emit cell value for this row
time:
h=9 m=58 s=6
